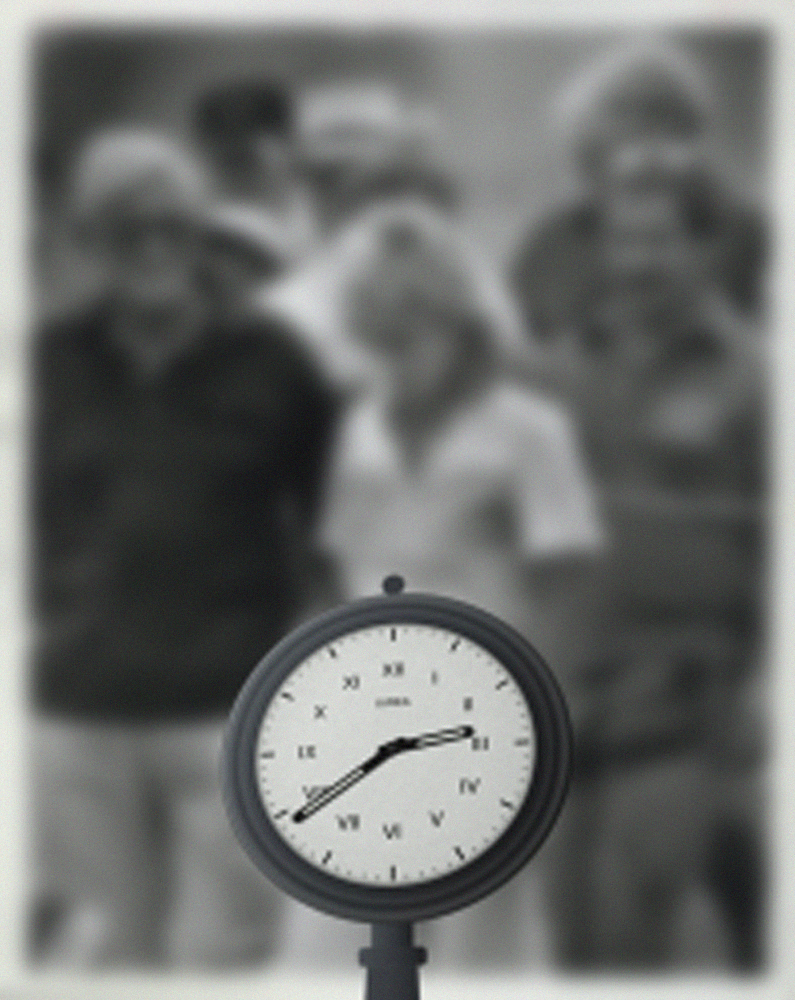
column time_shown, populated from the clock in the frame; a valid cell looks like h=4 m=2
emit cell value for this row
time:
h=2 m=39
